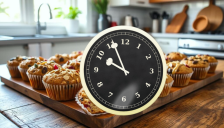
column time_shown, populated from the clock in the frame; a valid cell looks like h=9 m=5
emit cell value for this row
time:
h=9 m=56
